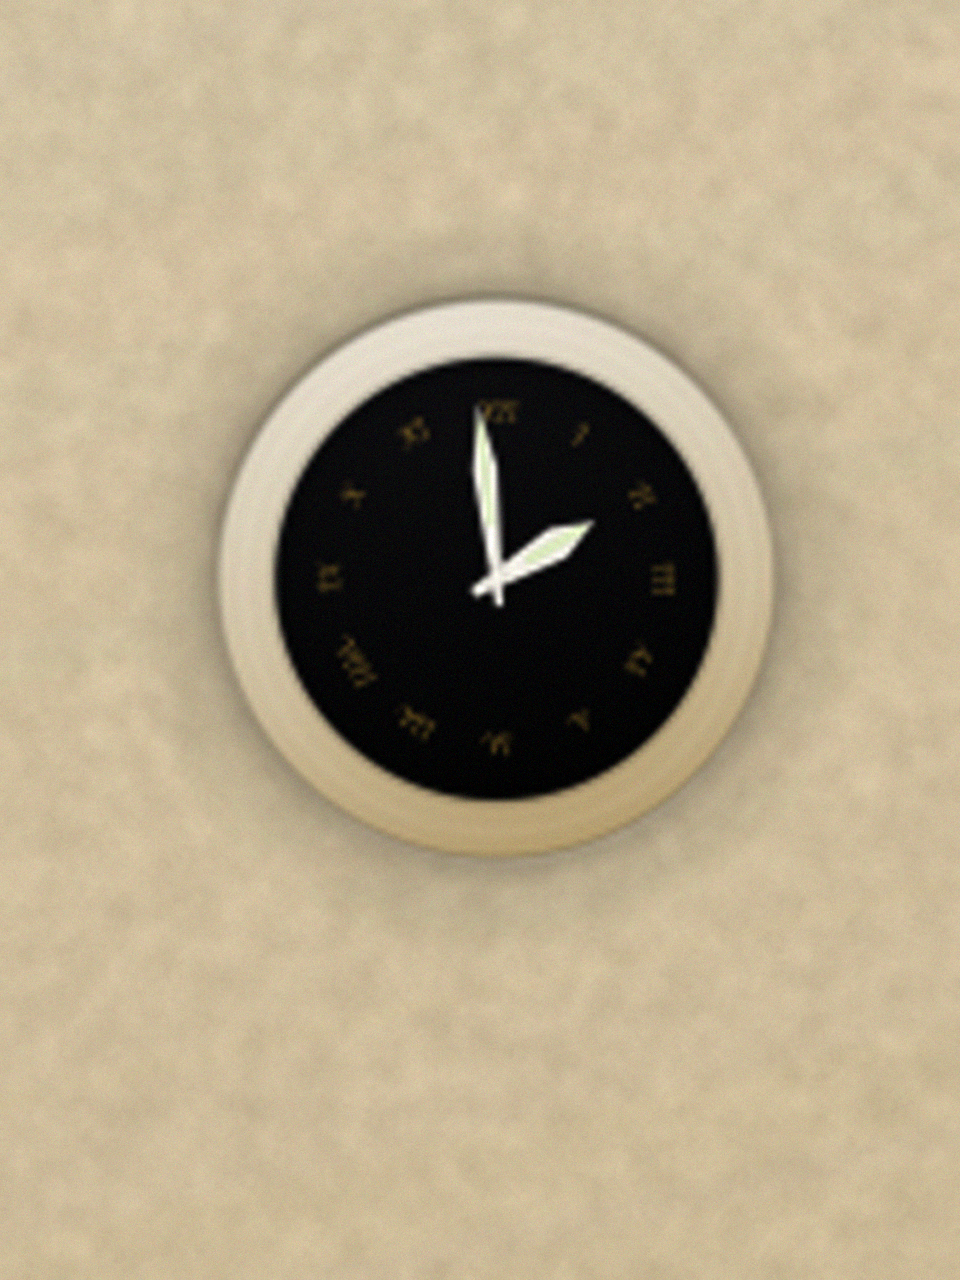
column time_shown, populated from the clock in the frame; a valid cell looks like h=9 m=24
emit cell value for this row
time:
h=1 m=59
